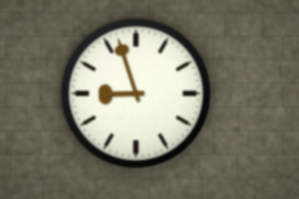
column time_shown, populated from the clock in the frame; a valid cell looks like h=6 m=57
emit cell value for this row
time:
h=8 m=57
